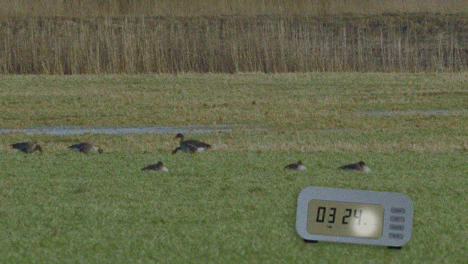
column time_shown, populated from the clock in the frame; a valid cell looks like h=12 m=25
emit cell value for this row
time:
h=3 m=24
